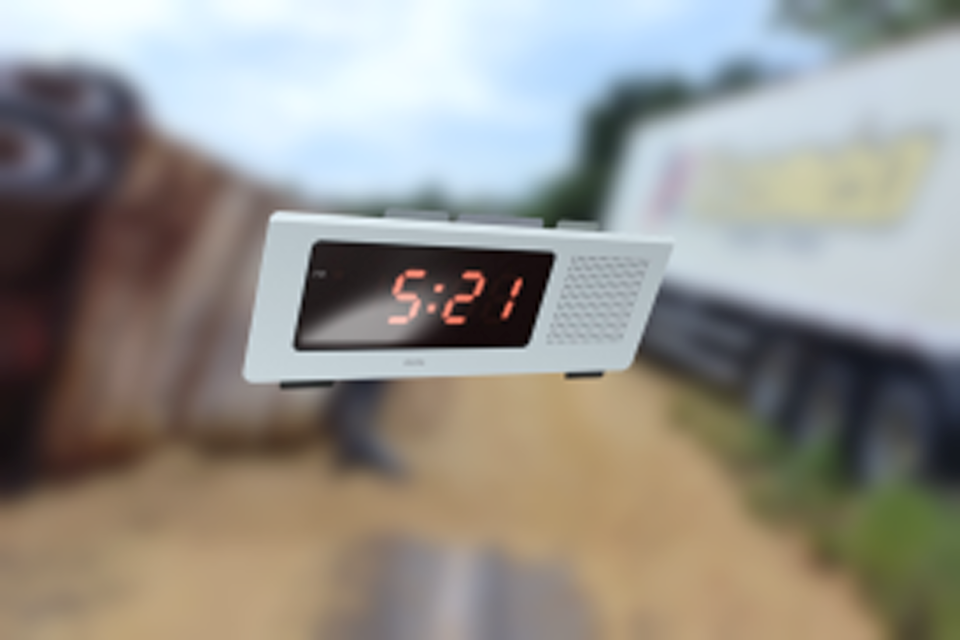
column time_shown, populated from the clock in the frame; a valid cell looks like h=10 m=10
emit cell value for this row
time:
h=5 m=21
